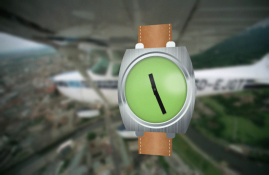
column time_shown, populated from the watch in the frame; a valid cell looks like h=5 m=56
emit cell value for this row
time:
h=11 m=26
